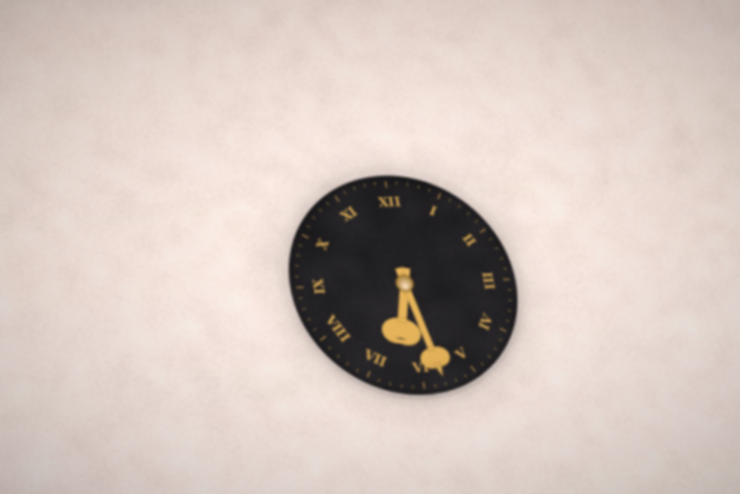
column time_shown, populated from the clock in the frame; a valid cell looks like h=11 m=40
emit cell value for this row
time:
h=6 m=28
